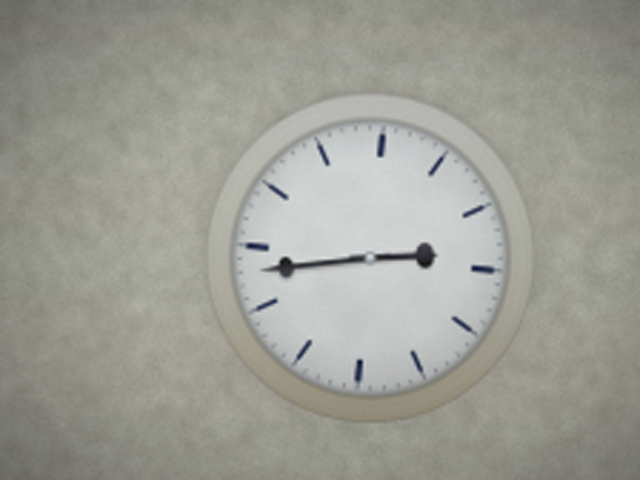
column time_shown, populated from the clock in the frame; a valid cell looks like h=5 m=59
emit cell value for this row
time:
h=2 m=43
